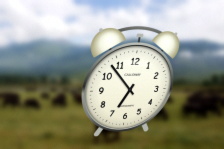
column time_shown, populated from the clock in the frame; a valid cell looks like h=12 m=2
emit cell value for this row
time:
h=6 m=53
